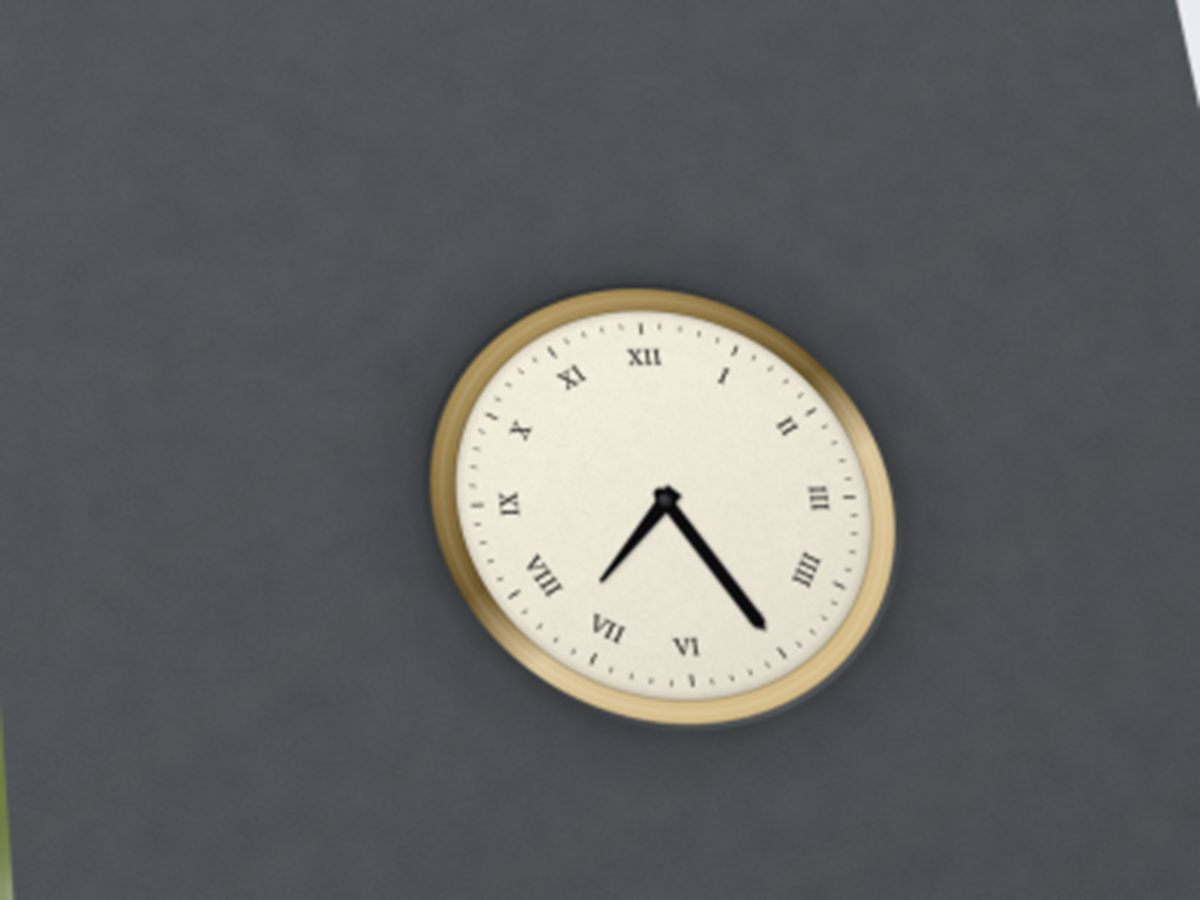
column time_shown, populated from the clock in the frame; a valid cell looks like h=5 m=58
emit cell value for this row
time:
h=7 m=25
